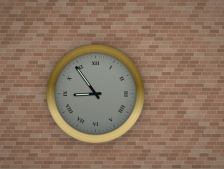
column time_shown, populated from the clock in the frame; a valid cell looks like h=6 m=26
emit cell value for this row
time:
h=8 m=54
